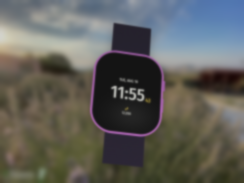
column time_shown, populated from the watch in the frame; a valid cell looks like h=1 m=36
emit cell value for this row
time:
h=11 m=55
